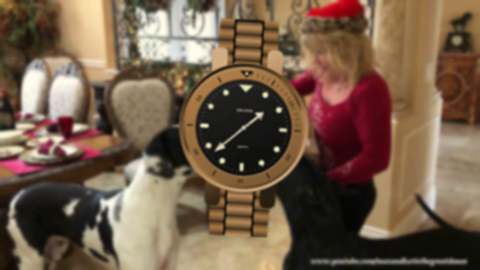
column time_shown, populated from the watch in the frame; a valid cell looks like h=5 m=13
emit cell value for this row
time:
h=1 m=38
